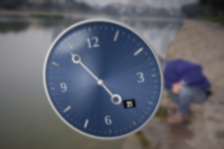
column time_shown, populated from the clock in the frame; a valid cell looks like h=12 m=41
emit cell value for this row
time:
h=4 m=54
